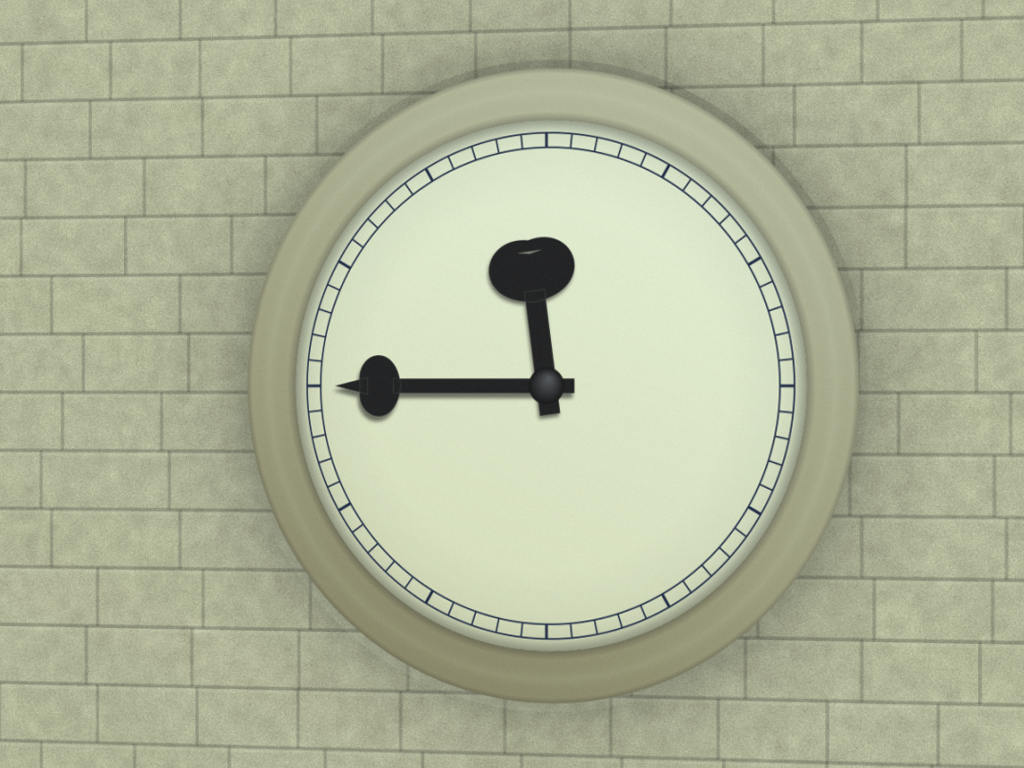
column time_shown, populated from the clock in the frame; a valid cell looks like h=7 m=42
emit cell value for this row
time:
h=11 m=45
